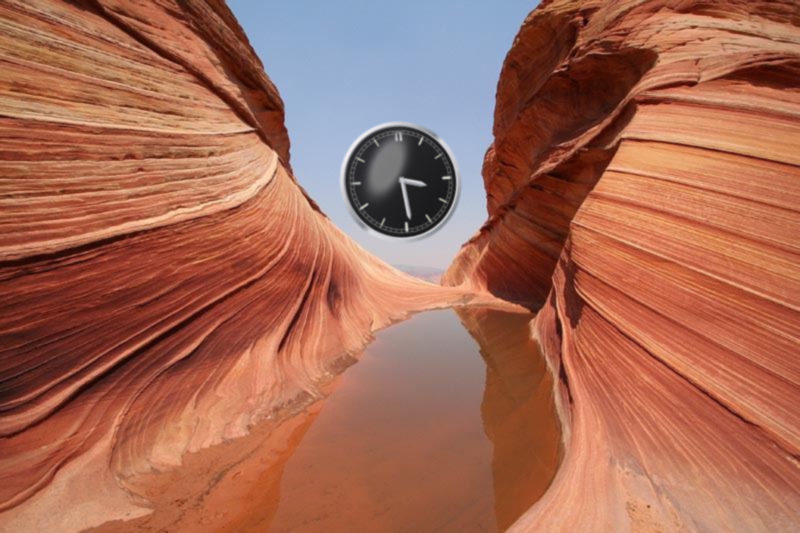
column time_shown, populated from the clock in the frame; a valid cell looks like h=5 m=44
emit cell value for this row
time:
h=3 m=29
